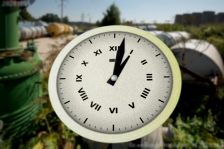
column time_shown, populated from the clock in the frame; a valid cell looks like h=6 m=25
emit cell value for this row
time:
h=1 m=2
